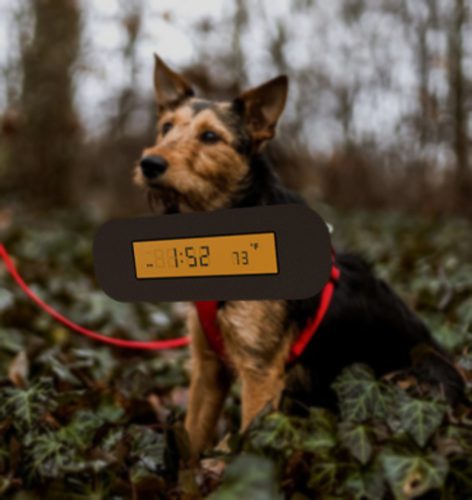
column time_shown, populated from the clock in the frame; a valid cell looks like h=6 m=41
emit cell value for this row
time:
h=1 m=52
